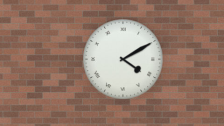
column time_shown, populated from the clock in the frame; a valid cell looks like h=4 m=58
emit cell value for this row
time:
h=4 m=10
